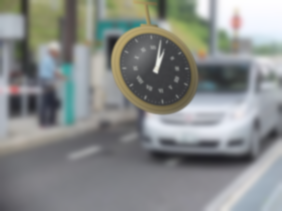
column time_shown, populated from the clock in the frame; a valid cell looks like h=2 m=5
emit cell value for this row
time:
h=1 m=3
